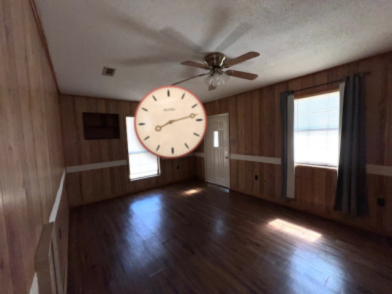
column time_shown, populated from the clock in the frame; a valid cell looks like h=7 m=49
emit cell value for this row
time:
h=8 m=13
